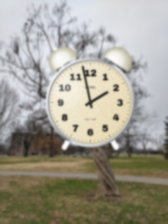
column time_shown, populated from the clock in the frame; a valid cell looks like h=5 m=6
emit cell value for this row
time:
h=1 m=58
